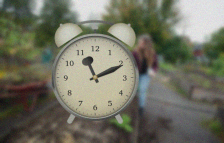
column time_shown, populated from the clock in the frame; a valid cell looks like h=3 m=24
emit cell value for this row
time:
h=11 m=11
